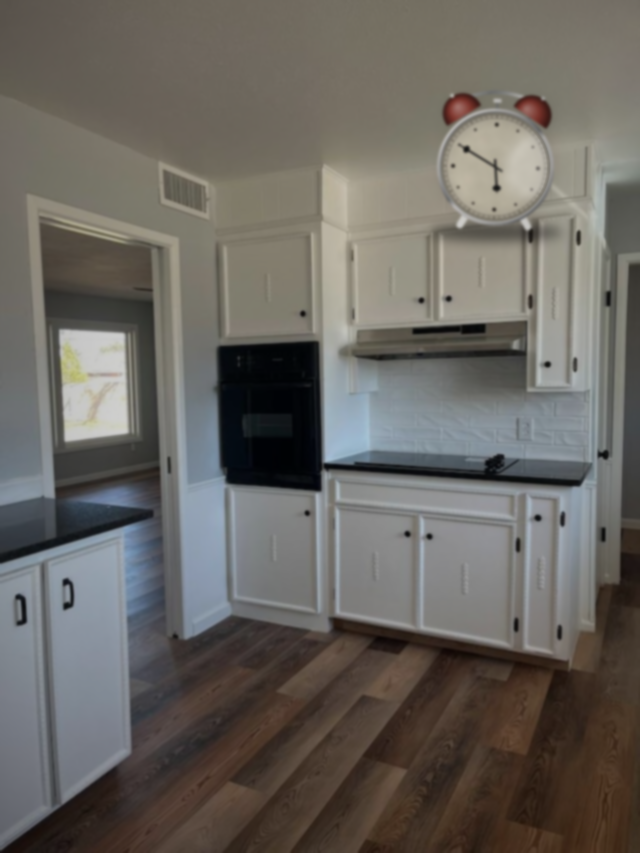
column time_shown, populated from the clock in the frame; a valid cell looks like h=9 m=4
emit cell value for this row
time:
h=5 m=50
